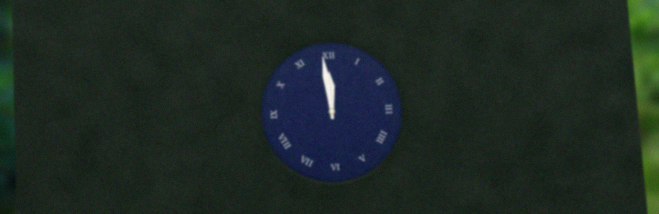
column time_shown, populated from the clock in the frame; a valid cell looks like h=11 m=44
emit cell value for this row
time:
h=11 m=59
